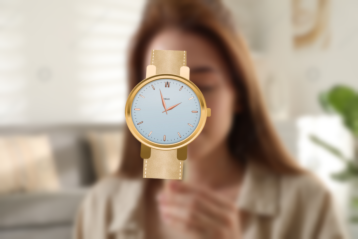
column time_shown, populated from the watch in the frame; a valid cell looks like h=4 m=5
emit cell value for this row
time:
h=1 m=57
